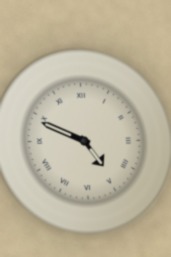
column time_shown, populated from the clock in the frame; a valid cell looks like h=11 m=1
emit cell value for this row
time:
h=4 m=49
